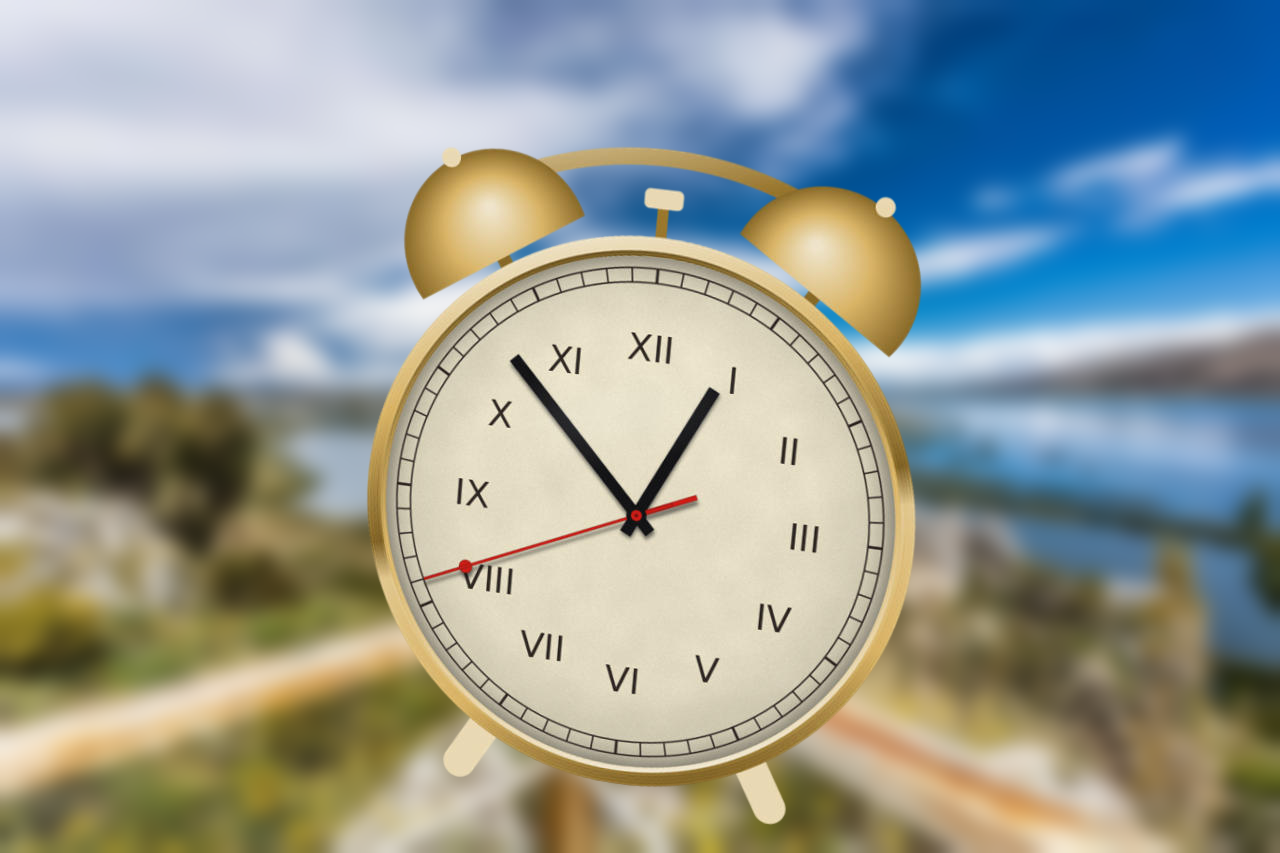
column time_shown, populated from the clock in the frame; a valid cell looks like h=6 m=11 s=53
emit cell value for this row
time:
h=12 m=52 s=41
